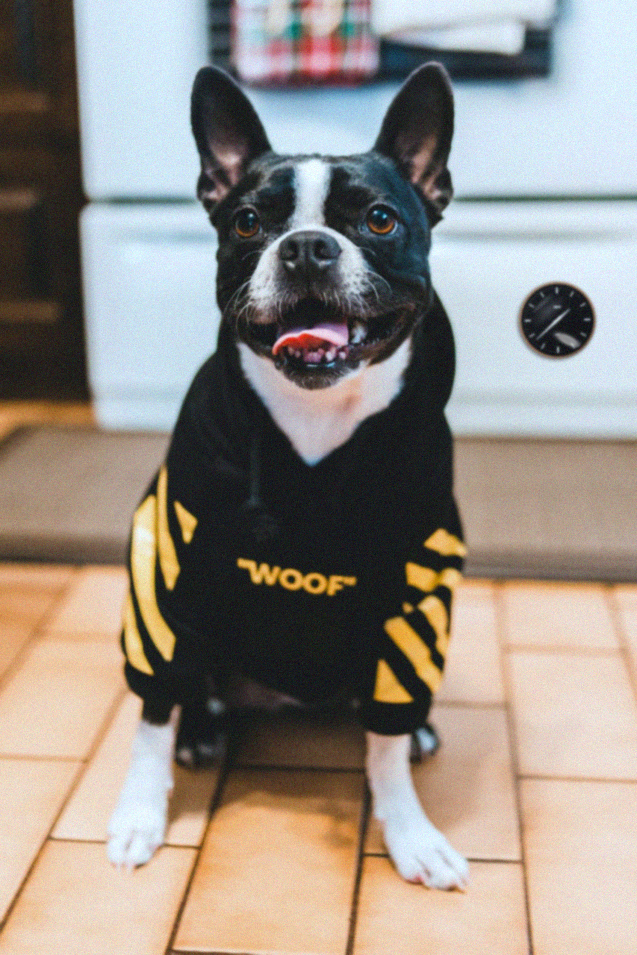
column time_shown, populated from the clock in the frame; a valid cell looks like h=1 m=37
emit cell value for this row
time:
h=1 m=38
